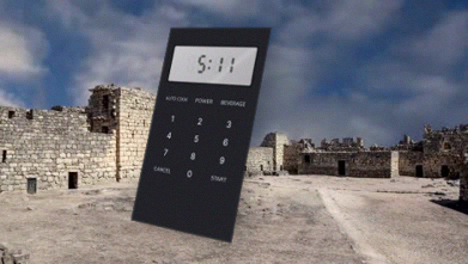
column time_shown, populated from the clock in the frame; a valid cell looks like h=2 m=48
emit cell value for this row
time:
h=5 m=11
